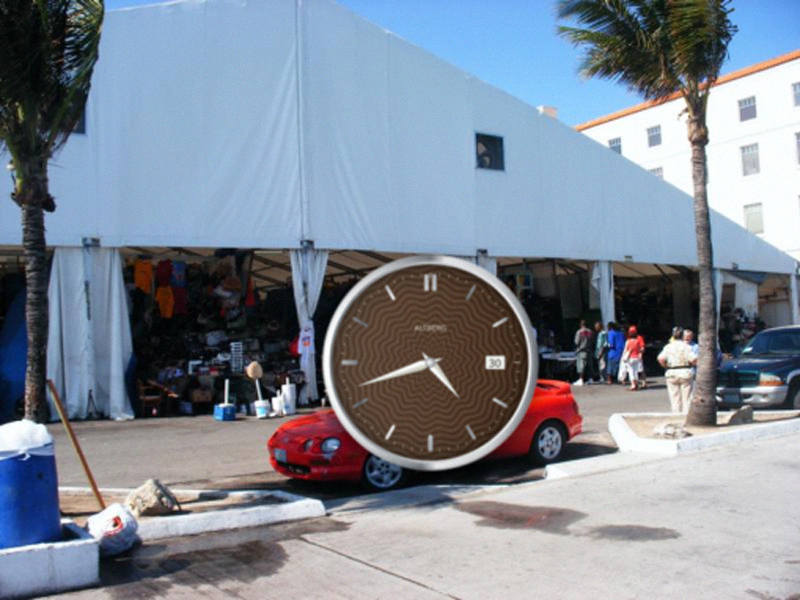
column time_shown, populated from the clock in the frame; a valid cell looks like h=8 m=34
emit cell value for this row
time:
h=4 m=42
